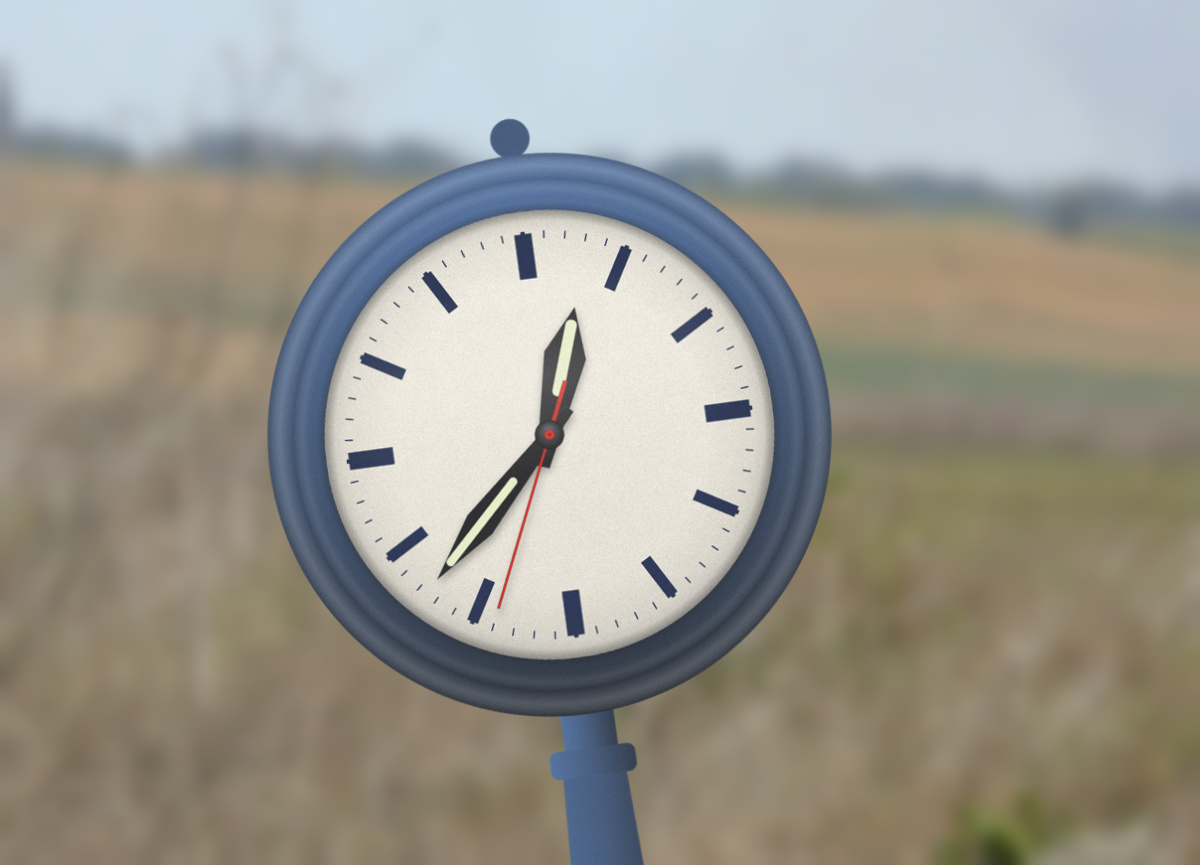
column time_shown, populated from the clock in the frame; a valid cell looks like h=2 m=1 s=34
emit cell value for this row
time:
h=12 m=37 s=34
